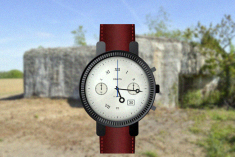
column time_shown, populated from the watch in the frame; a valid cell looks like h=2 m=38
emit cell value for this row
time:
h=5 m=16
